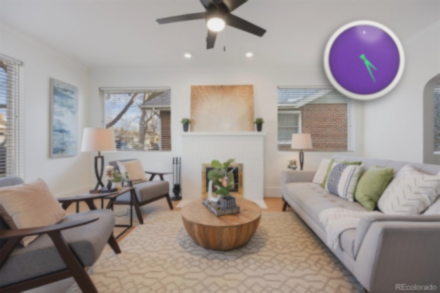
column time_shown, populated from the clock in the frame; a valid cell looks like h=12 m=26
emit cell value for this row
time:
h=4 m=26
